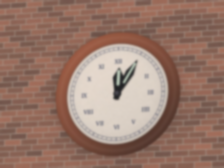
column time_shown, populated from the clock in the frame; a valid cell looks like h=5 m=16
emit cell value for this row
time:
h=12 m=5
